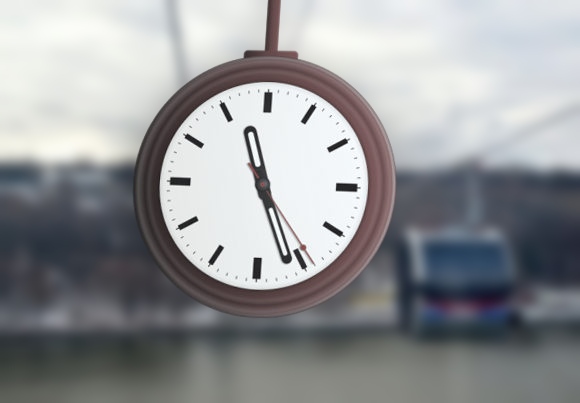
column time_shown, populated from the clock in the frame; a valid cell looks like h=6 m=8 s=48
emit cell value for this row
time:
h=11 m=26 s=24
